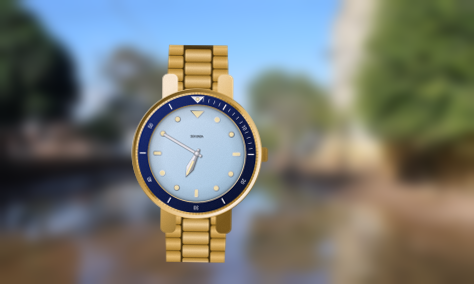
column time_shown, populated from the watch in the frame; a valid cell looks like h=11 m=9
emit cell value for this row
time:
h=6 m=50
